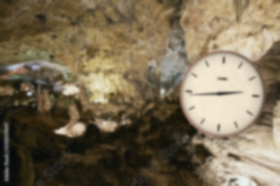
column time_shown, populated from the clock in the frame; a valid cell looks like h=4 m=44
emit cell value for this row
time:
h=2 m=44
